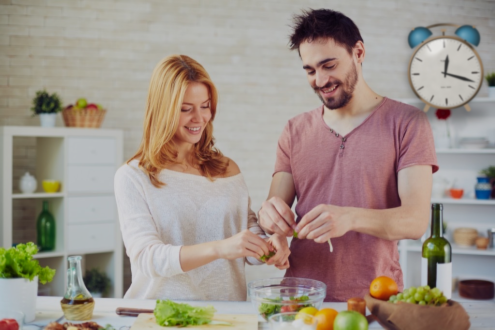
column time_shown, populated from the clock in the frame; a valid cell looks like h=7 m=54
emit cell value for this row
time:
h=12 m=18
